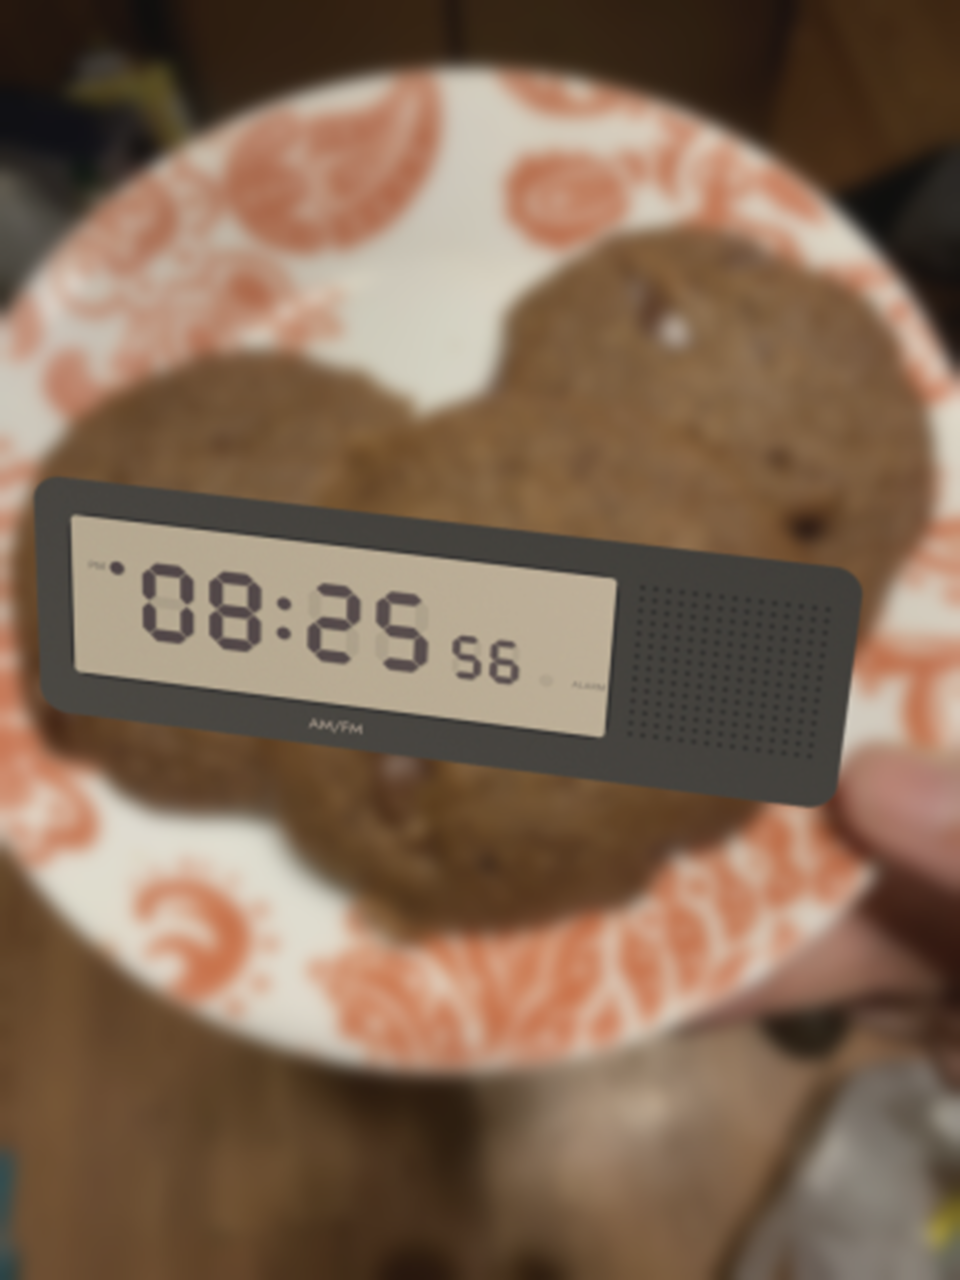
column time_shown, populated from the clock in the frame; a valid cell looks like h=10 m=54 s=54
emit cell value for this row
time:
h=8 m=25 s=56
